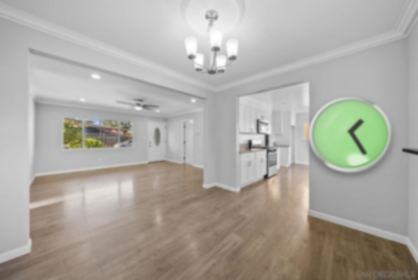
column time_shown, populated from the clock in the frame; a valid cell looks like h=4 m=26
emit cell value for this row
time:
h=1 m=25
